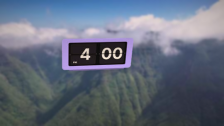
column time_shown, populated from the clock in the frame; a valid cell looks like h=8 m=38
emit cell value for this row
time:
h=4 m=0
